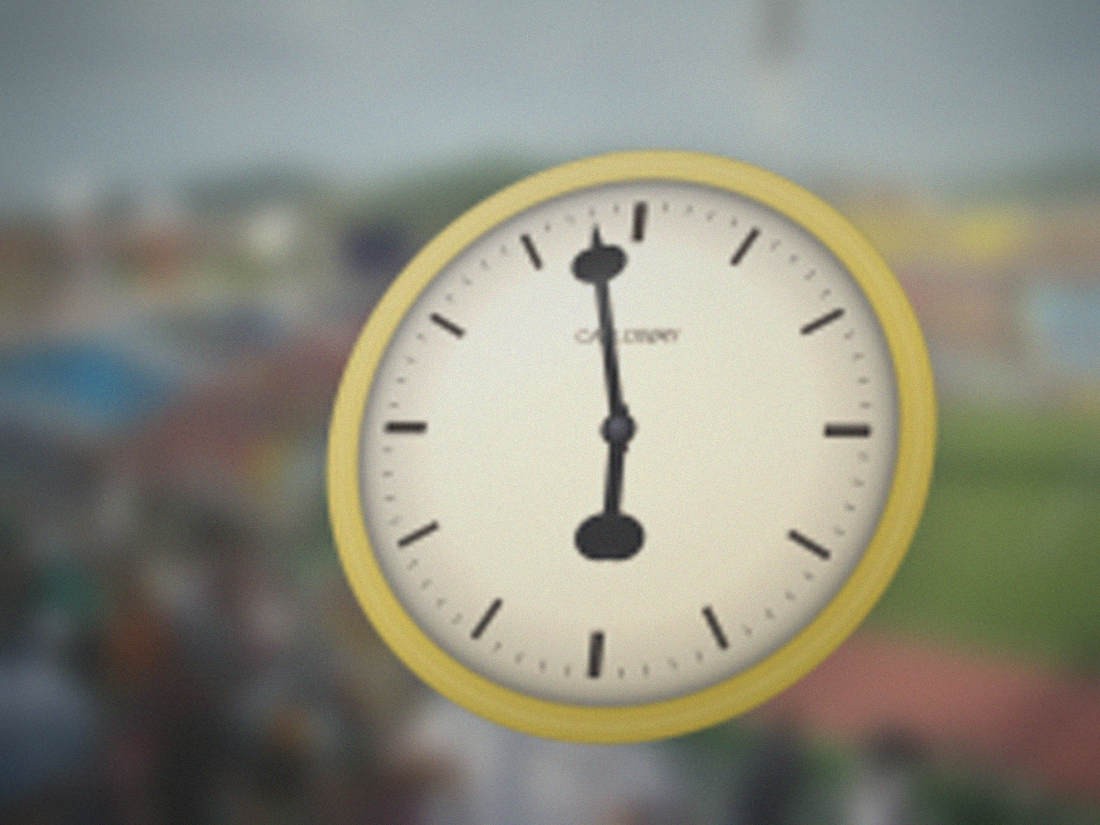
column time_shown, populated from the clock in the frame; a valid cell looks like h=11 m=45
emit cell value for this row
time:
h=5 m=58
